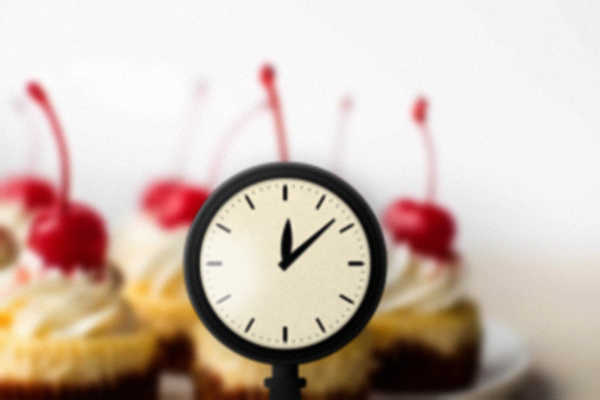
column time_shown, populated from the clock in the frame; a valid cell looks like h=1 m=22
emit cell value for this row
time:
h=12 m=8
